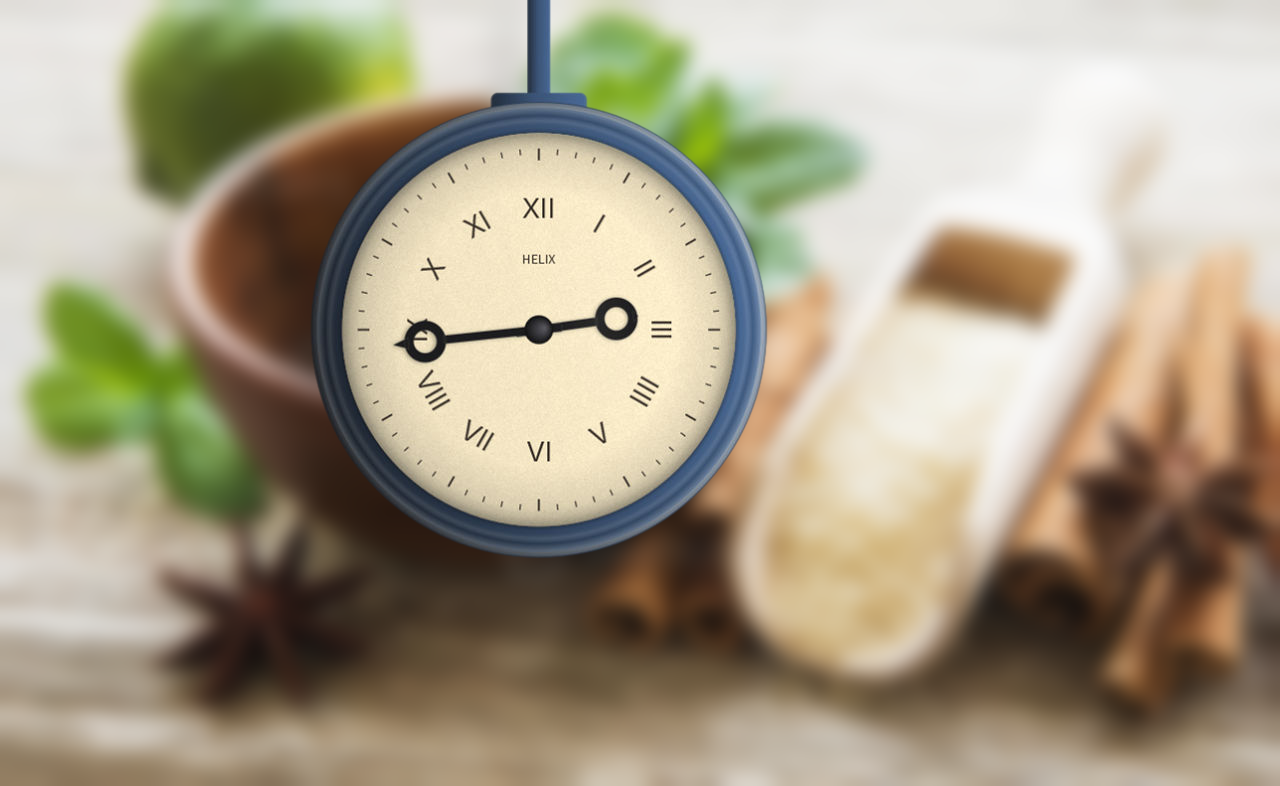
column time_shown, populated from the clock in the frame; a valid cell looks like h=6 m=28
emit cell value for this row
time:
h=2 m=44
